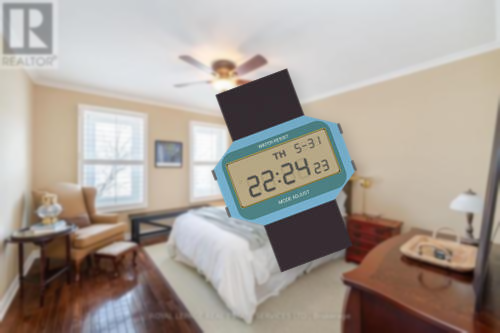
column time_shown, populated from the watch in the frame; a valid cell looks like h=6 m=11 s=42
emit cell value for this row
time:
h=22 m=24 s=23
